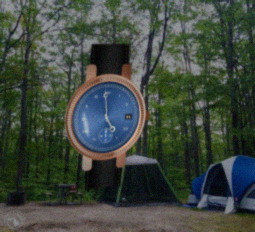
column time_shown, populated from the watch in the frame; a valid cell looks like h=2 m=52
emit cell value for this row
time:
h=4 m=59
